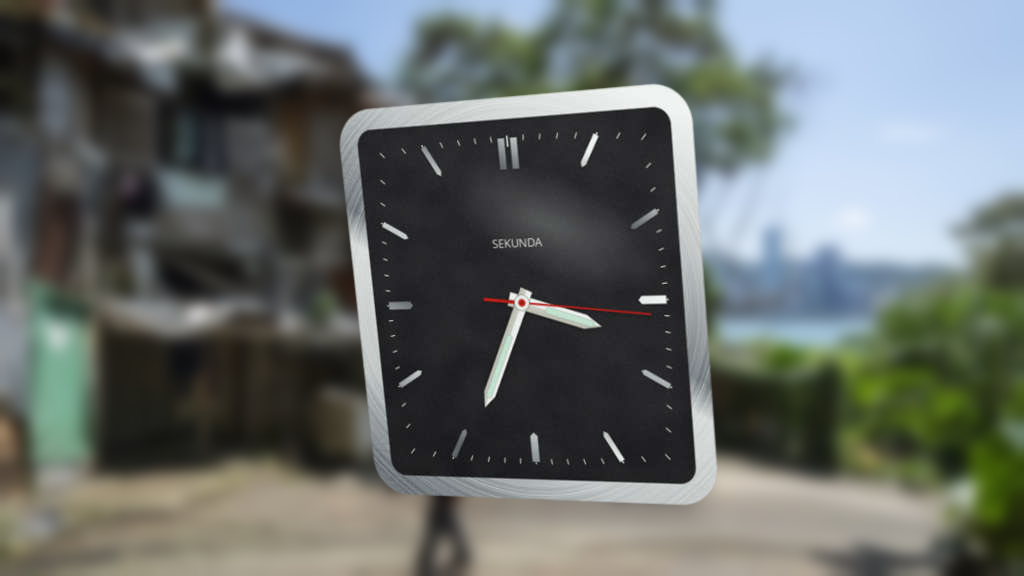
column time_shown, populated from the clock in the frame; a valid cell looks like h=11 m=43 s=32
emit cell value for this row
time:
h=3 m=34 s=16
